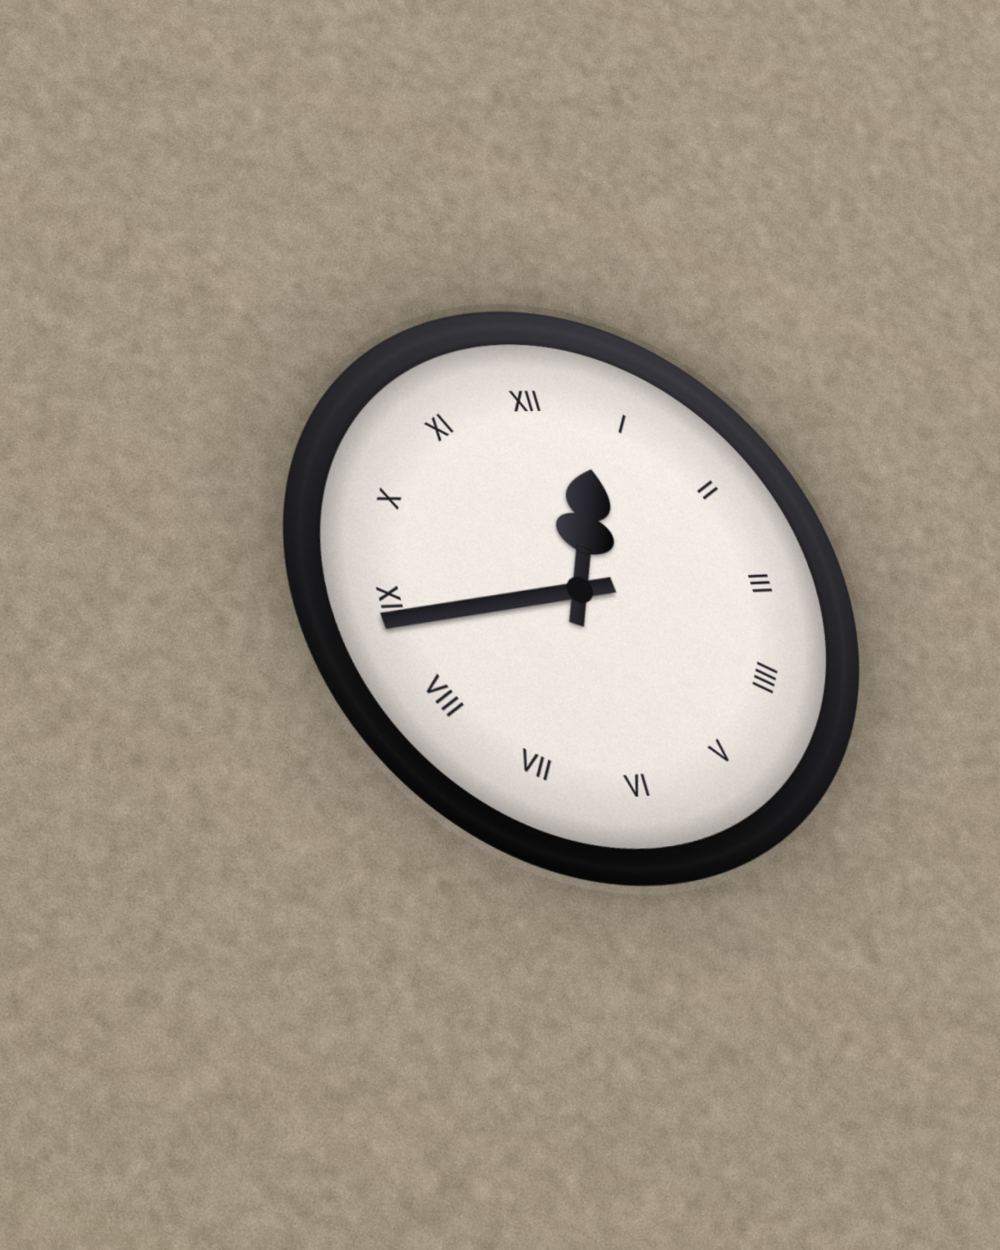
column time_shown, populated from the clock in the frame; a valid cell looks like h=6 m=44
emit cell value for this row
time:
h=12 m=44
